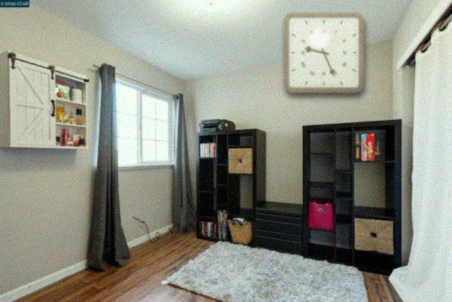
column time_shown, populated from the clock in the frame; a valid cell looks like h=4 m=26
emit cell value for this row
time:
h=9 m=26
